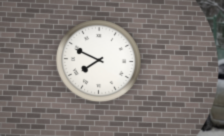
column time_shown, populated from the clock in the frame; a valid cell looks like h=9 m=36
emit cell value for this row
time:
h=7 m=49
